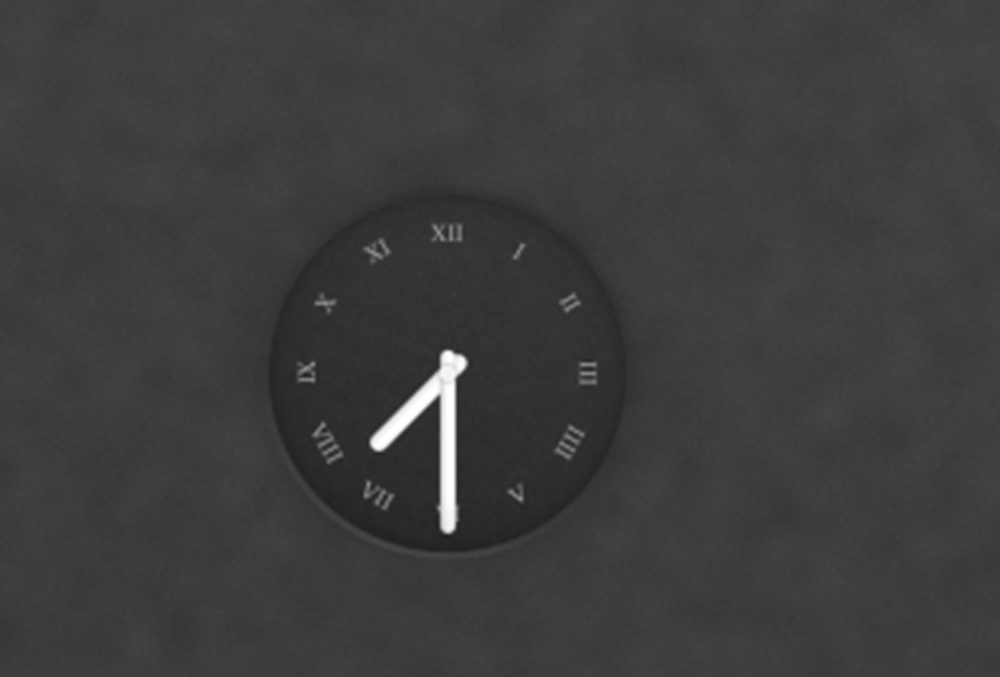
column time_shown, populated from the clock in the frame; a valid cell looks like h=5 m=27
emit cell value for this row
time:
h=7 m=30
